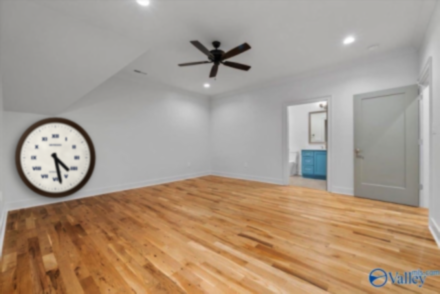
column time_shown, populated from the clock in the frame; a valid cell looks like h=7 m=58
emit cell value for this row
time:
h=4 m=28
